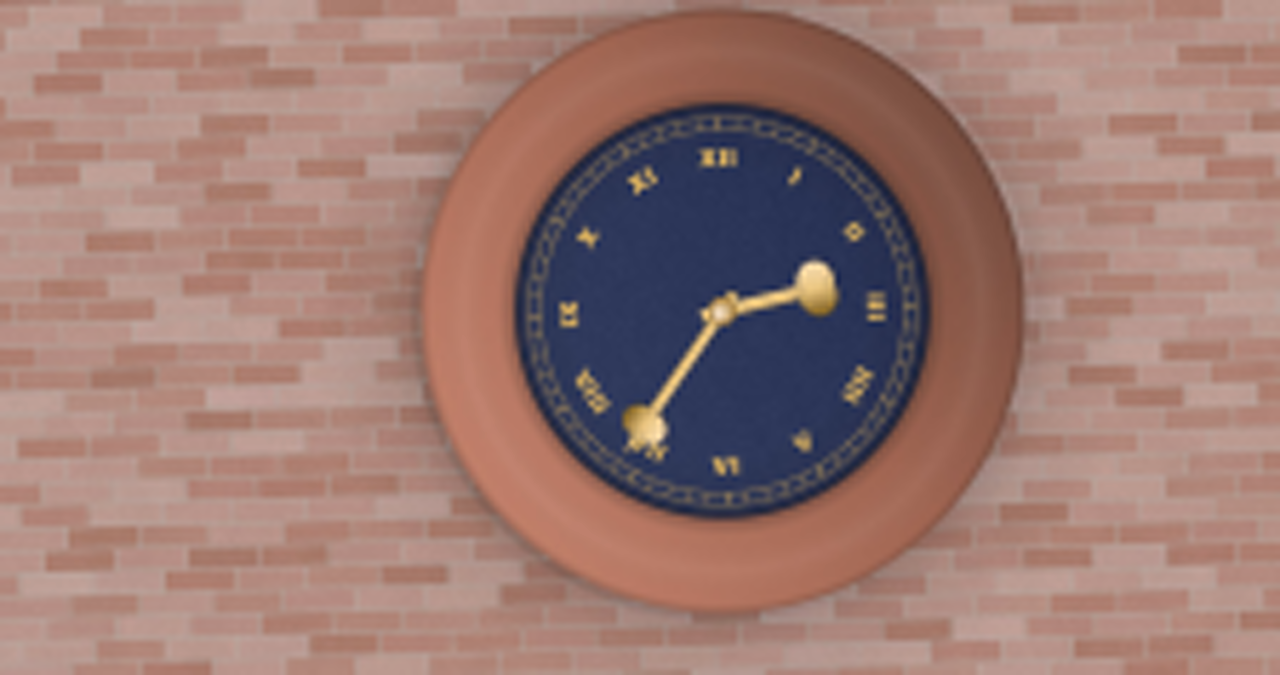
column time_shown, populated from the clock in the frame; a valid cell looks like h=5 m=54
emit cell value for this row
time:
h=2 m=36
